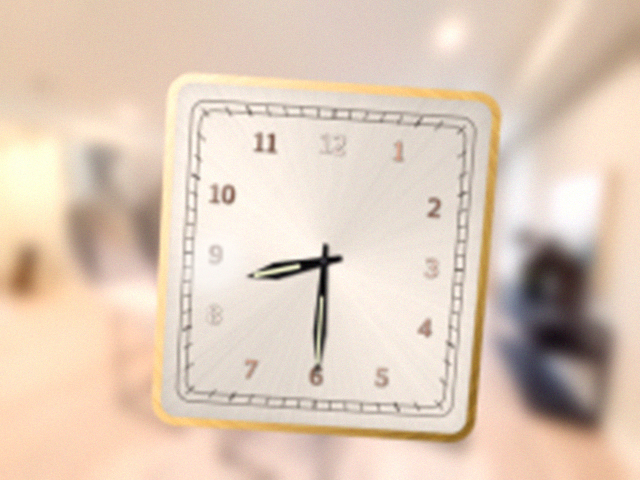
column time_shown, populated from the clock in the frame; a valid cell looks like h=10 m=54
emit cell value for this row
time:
h=8 m=30
